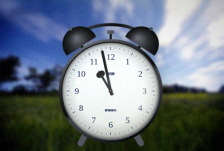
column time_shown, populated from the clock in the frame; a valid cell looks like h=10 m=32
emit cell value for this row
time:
h=10 m=58
